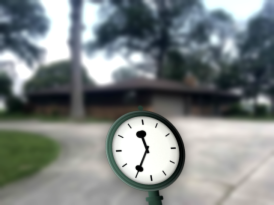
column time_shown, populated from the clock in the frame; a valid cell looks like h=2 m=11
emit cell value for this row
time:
h=11 m=35
